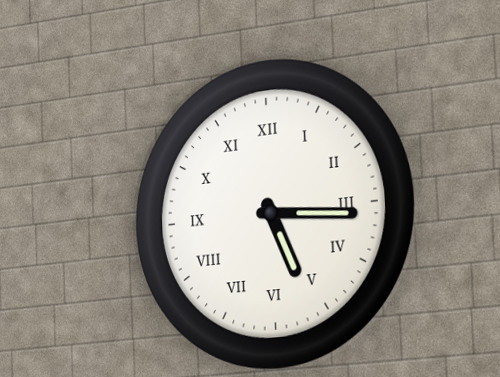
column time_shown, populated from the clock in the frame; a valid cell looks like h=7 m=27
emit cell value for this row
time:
h=5 m=16
